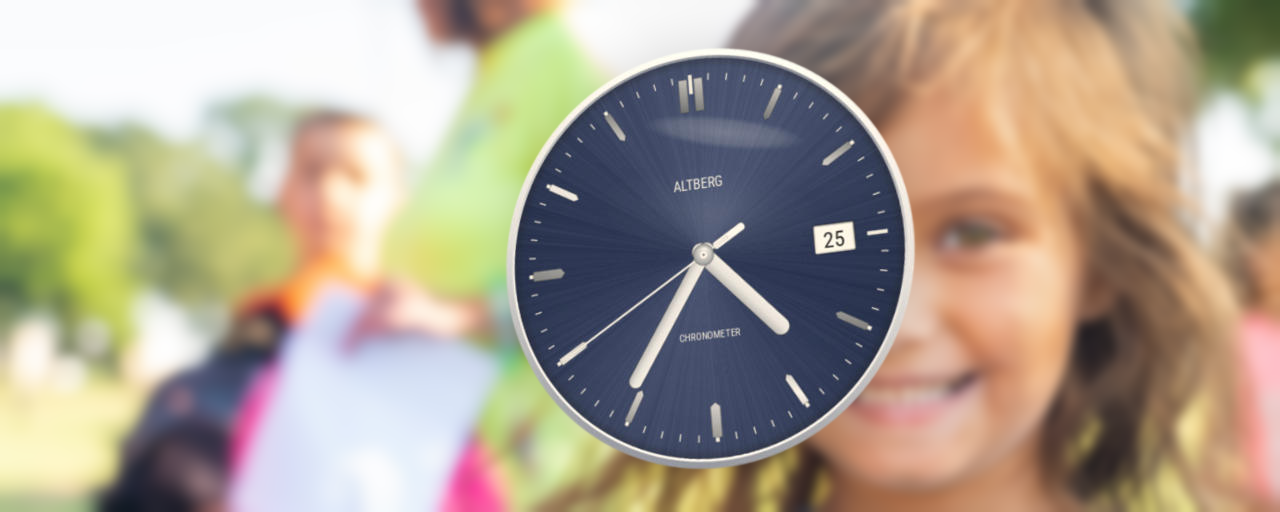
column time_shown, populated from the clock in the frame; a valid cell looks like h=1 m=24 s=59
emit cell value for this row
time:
h=4 m=35 s=40
